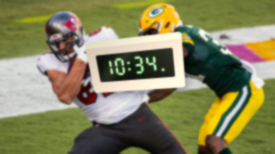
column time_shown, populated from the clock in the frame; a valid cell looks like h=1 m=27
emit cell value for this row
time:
h=10 m=34
